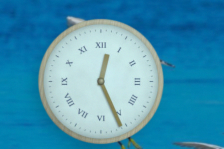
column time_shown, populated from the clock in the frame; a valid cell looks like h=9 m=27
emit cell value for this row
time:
h=12 m=26
